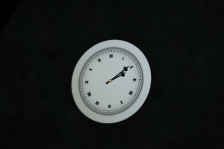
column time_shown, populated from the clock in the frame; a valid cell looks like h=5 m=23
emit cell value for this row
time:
h=2 m=9
